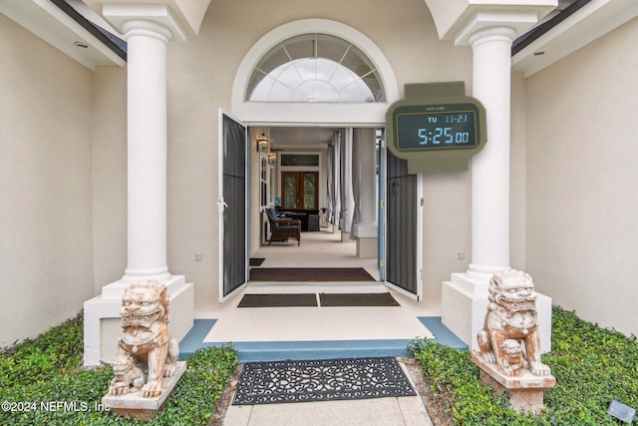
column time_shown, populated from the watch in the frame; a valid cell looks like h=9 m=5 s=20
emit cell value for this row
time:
h=5 m=25 s=0
